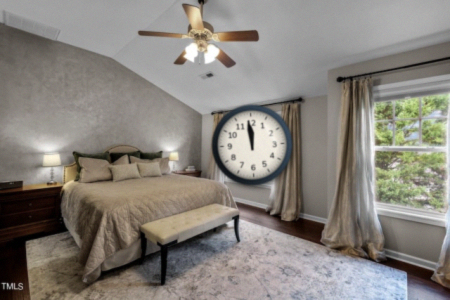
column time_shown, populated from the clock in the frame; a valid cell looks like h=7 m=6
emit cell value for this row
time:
h=11 m=59
